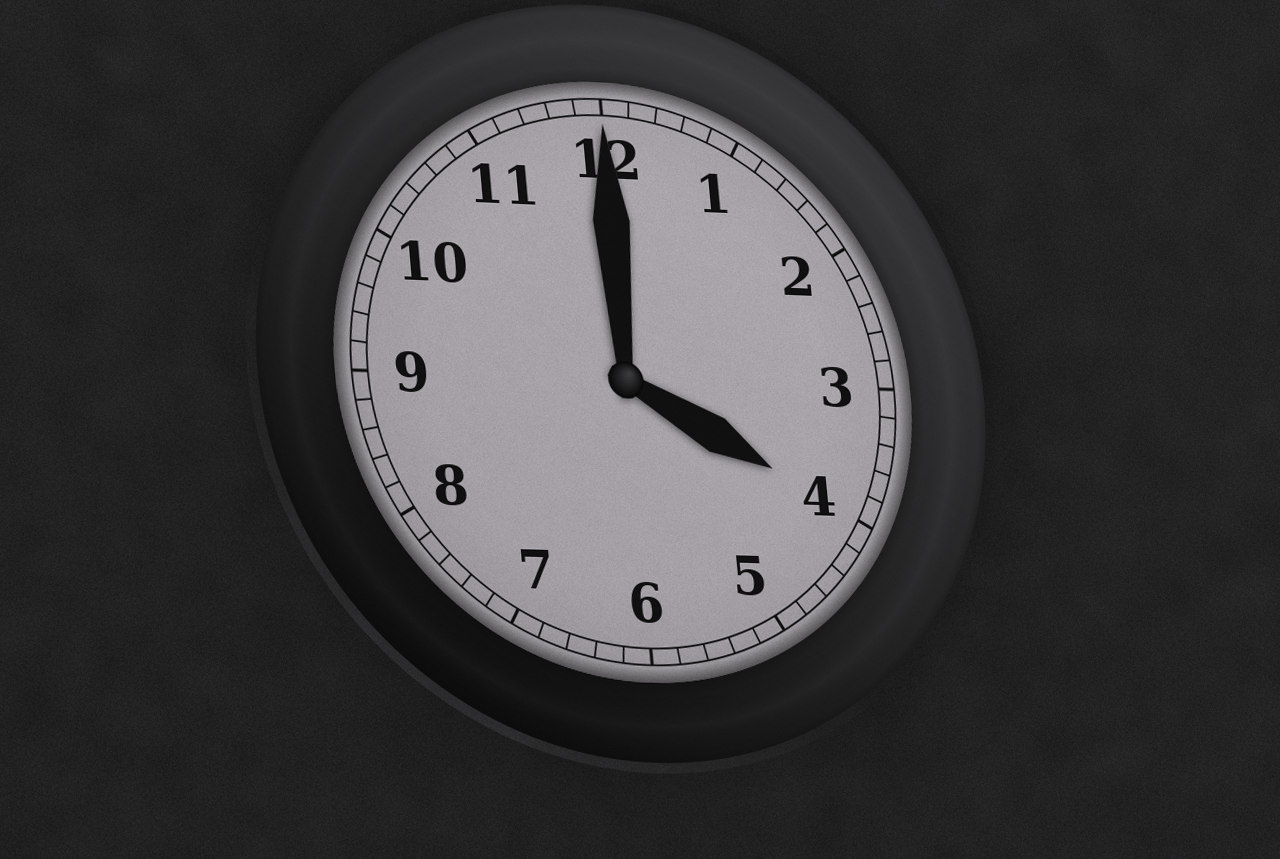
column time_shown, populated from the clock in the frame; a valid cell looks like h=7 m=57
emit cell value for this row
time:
h=4 m=0
